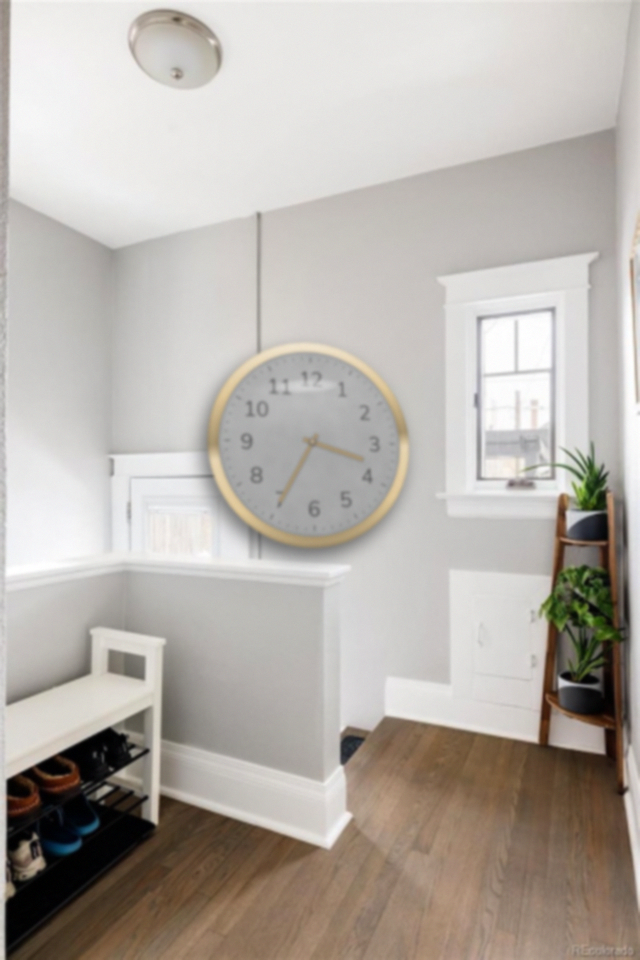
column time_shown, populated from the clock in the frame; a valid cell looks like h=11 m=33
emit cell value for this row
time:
h=3 m=35
